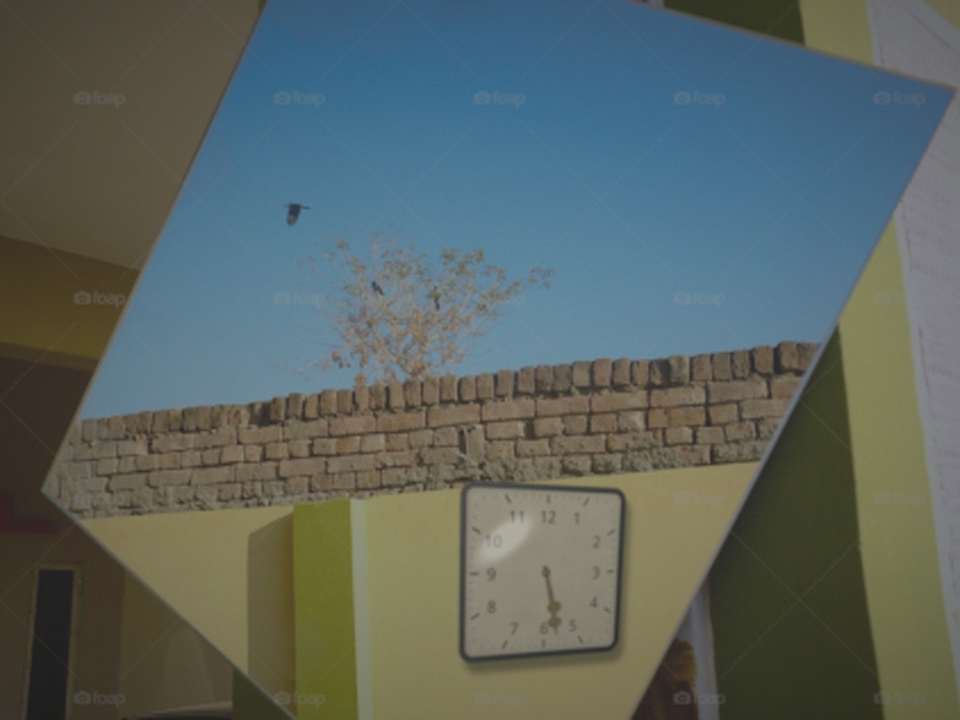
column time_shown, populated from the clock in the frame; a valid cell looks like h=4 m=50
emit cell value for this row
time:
h=5 m=28
